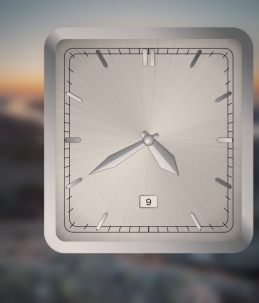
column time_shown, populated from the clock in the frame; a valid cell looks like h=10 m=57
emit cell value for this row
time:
h=4 m=40
